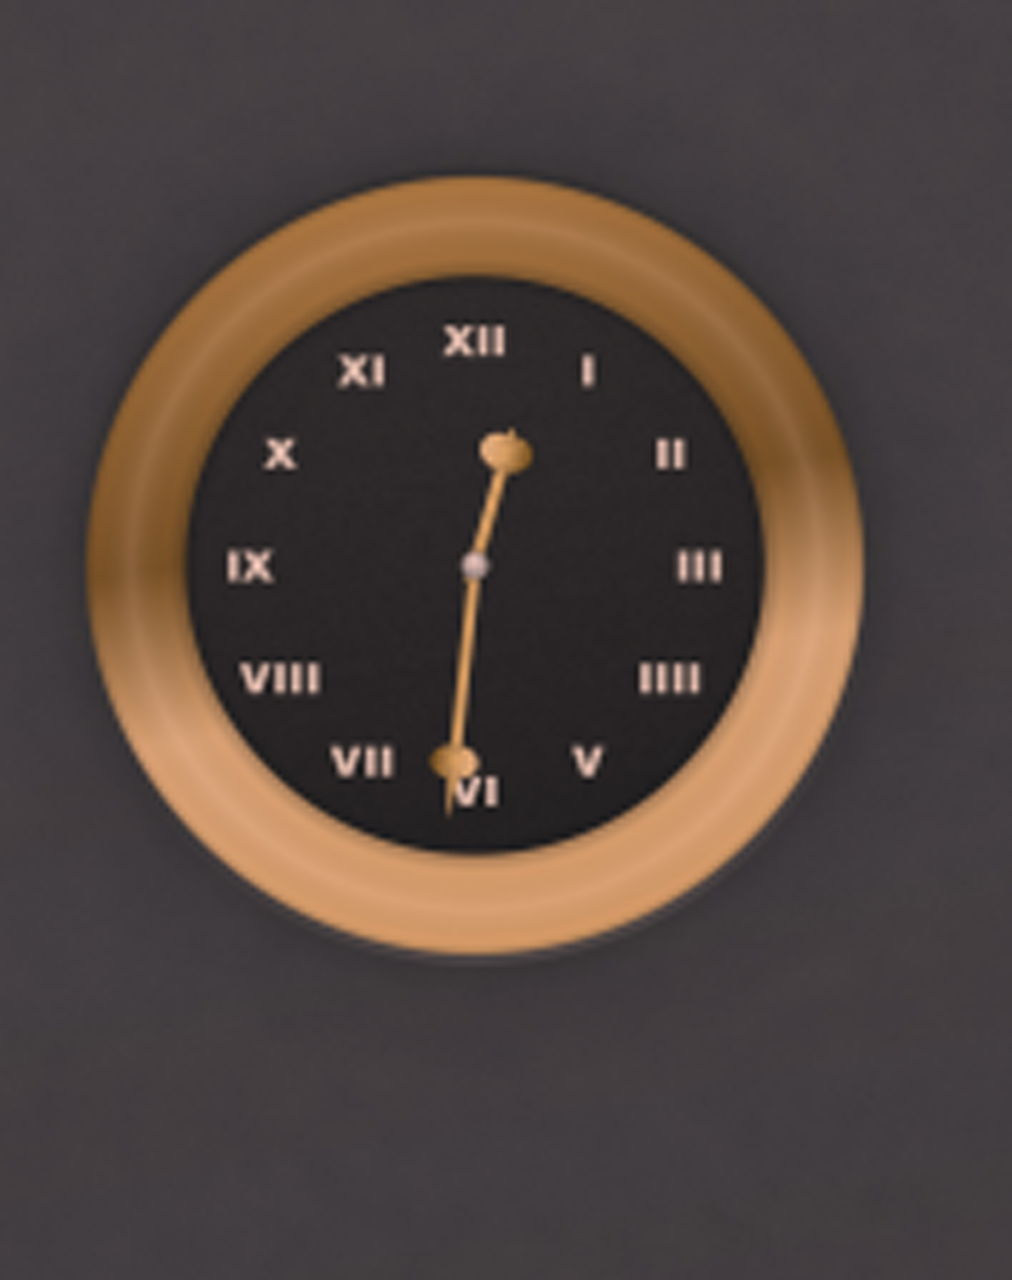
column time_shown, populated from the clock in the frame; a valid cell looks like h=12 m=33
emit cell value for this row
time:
h=12 m=31
